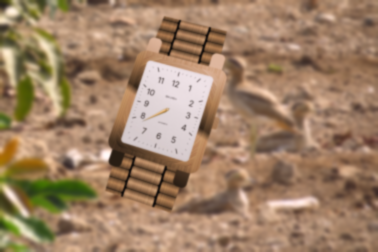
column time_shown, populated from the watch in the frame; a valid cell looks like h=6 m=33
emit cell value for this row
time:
h=7 m=38
